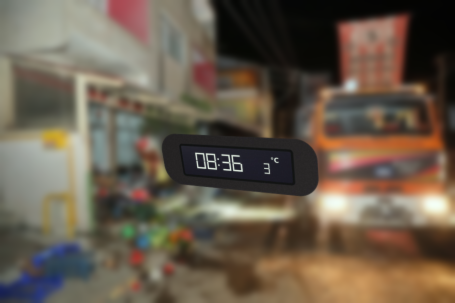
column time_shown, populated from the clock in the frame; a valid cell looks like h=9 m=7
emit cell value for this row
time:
h=8 m=36
